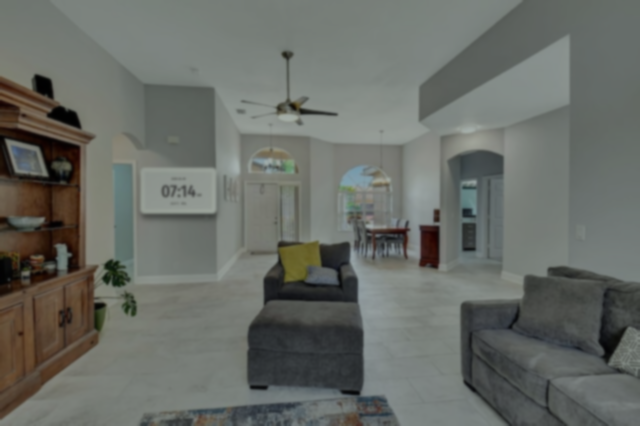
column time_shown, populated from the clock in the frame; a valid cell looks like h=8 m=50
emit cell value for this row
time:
h=7 m=14
